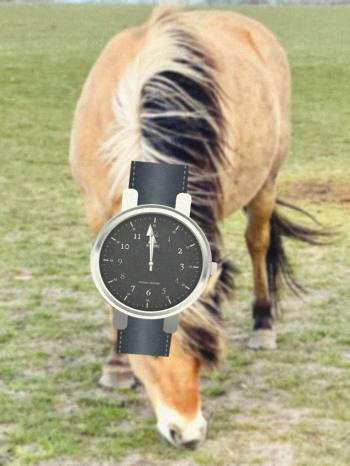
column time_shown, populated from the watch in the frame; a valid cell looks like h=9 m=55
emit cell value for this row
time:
h=11 m=59
